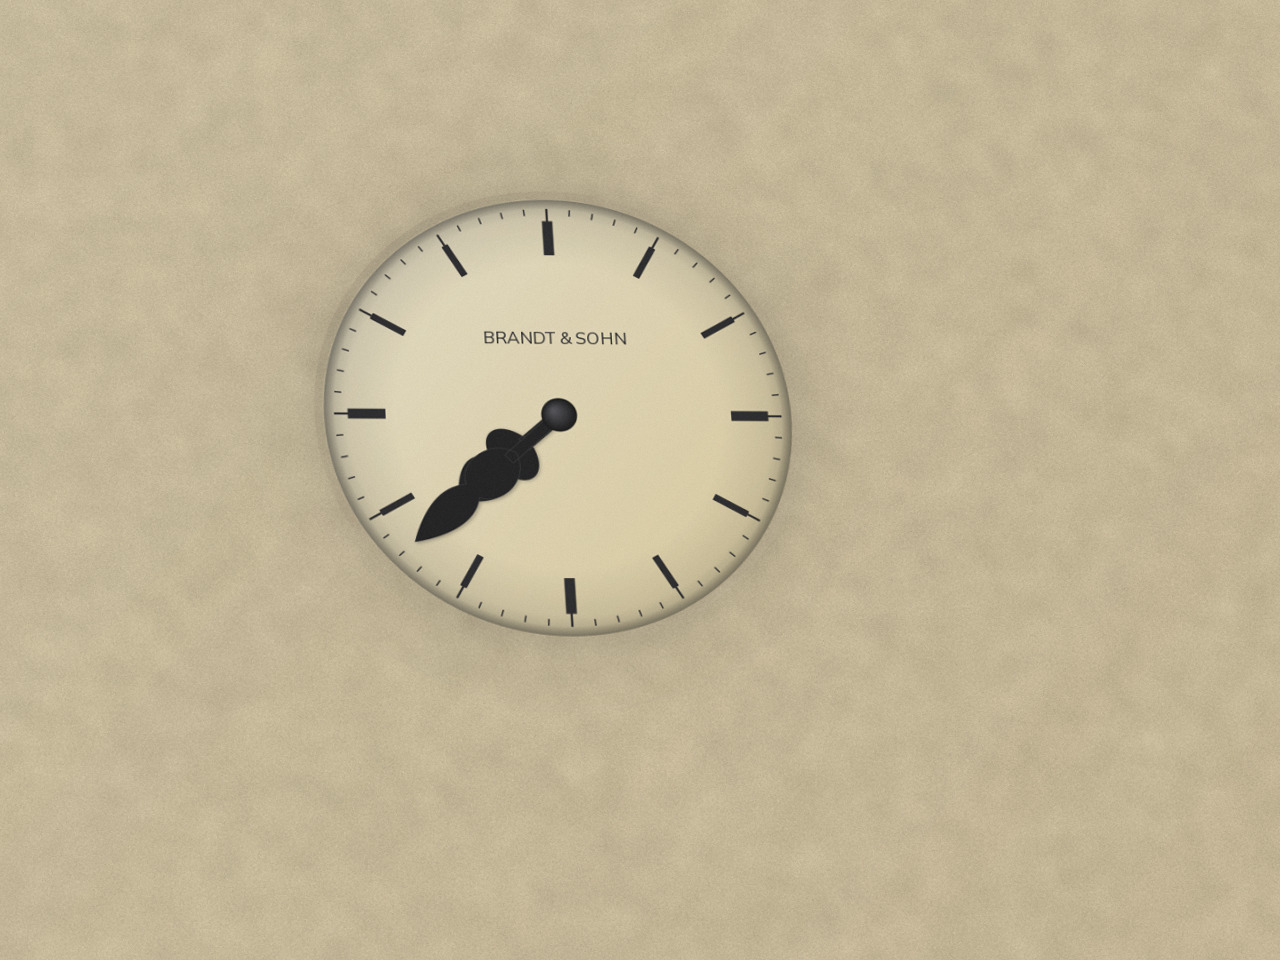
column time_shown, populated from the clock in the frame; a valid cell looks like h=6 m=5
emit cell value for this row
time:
h=7 m=38
